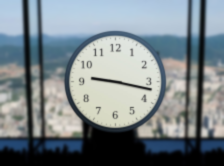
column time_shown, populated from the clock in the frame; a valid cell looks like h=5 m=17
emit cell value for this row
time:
h=9 m=17
